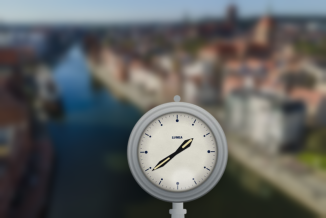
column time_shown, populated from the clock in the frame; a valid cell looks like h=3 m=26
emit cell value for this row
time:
h=1 m=39
